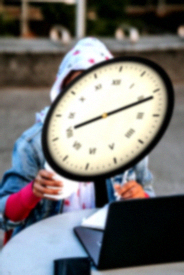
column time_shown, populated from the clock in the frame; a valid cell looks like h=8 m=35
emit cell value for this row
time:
h=8 m=11
